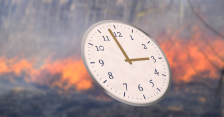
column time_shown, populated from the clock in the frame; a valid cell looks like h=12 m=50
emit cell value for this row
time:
h=2 m=58
